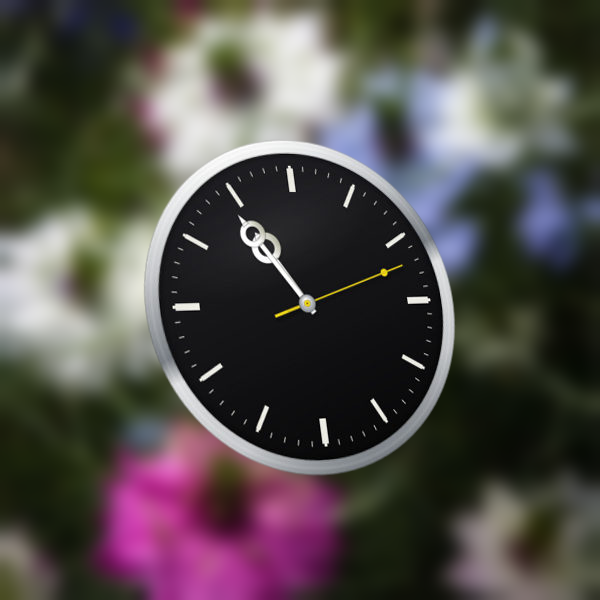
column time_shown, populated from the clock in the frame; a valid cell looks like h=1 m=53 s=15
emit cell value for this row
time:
h=10 m=54 s=12
